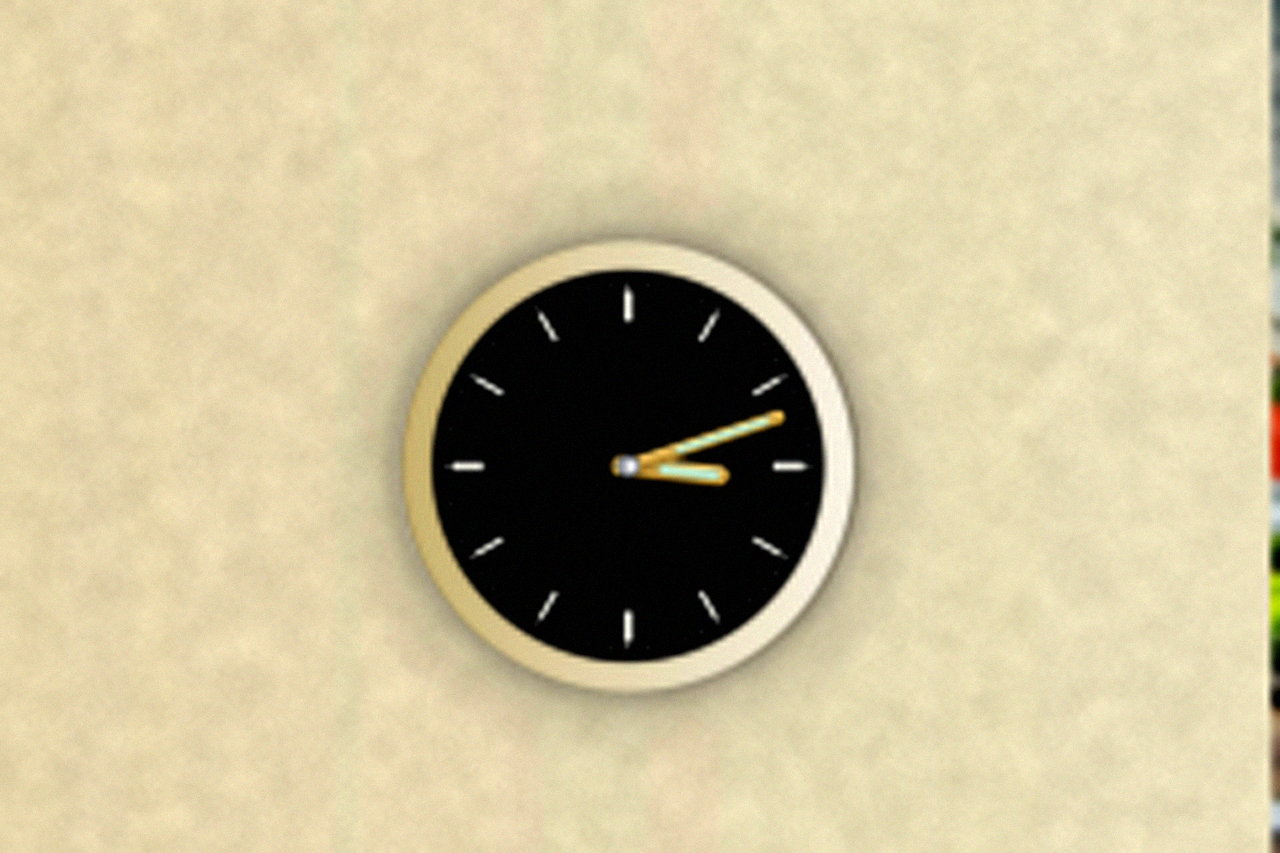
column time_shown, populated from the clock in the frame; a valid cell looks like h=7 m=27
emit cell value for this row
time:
h=3 m=12
